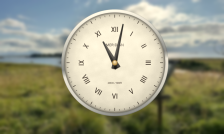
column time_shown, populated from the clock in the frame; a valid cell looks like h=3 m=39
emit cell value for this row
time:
h=11 m=2
